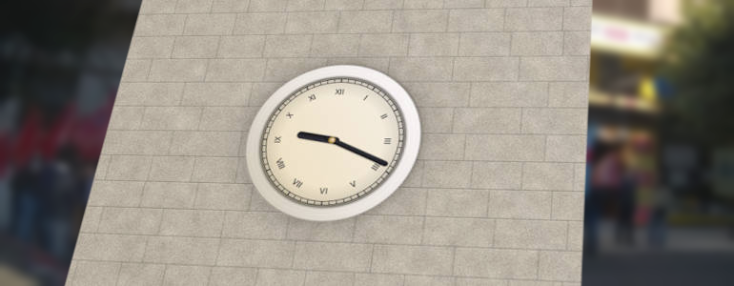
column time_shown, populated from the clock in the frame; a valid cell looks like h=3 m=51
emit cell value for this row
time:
h=9 m=19
